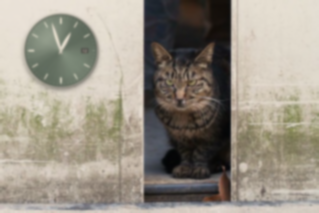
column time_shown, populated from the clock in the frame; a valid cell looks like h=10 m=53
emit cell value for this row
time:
h=12 m=57
